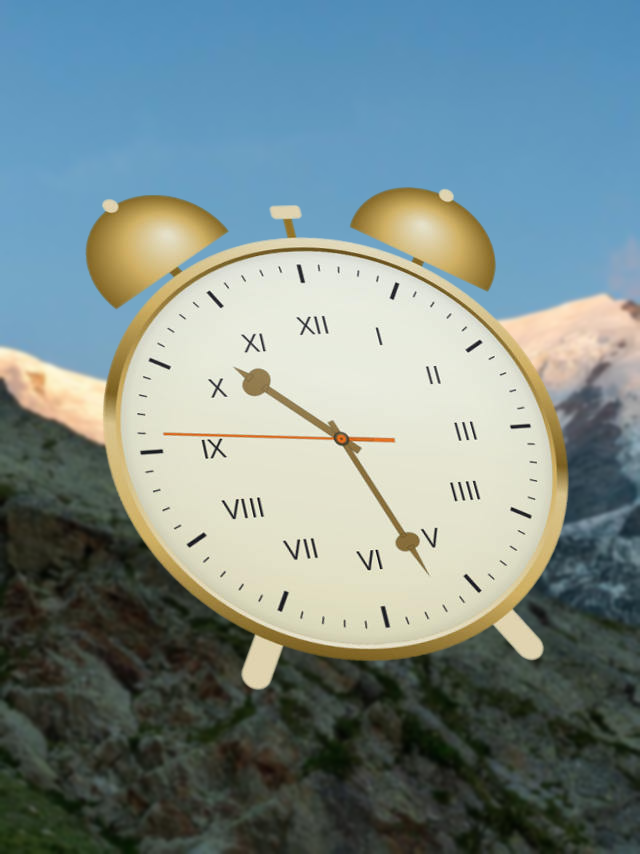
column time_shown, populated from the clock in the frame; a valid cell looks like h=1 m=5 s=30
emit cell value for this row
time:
h=10 m=26 s=46
